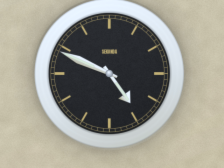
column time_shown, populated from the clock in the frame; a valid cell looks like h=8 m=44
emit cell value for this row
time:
h=4 m=49
